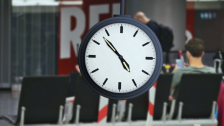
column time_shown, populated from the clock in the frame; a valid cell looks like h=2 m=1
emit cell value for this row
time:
h=4 m=53
